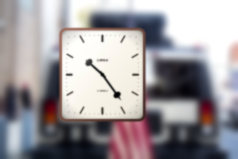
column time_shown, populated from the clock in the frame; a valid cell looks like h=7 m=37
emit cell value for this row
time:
h=10 m=24
